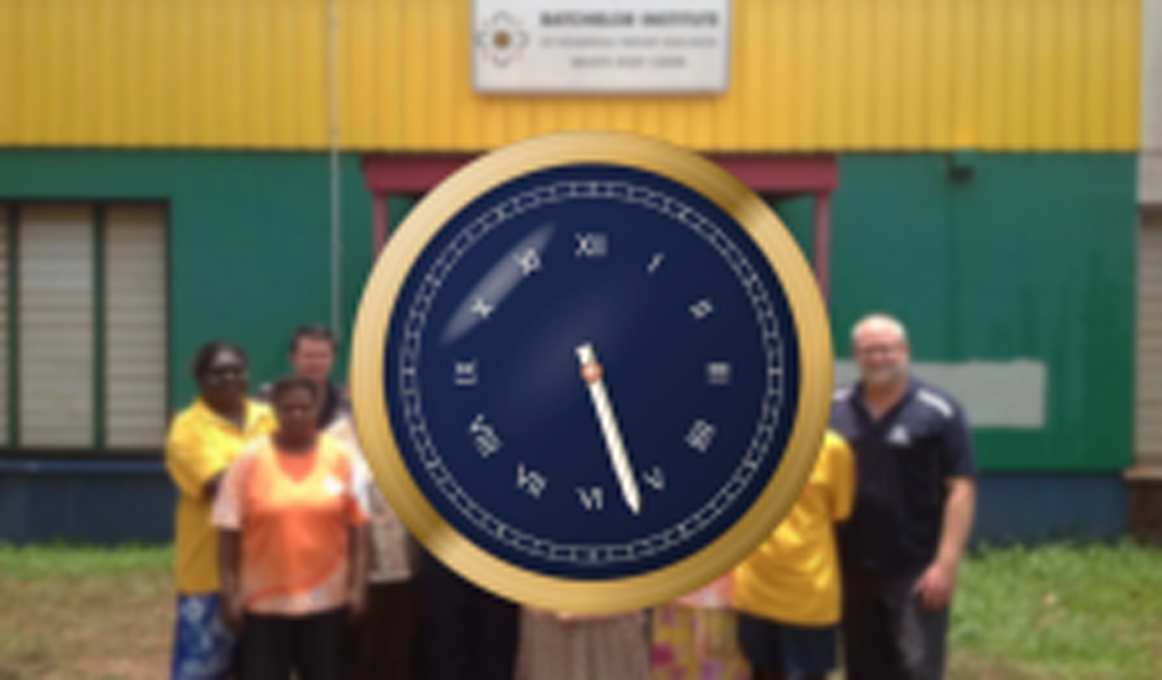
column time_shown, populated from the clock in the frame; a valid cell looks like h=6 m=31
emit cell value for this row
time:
h=5 m=27
